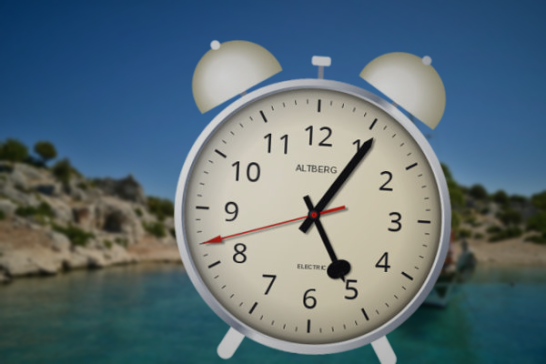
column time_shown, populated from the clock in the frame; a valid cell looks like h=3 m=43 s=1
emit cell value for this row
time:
h=5 m=5 s=42
